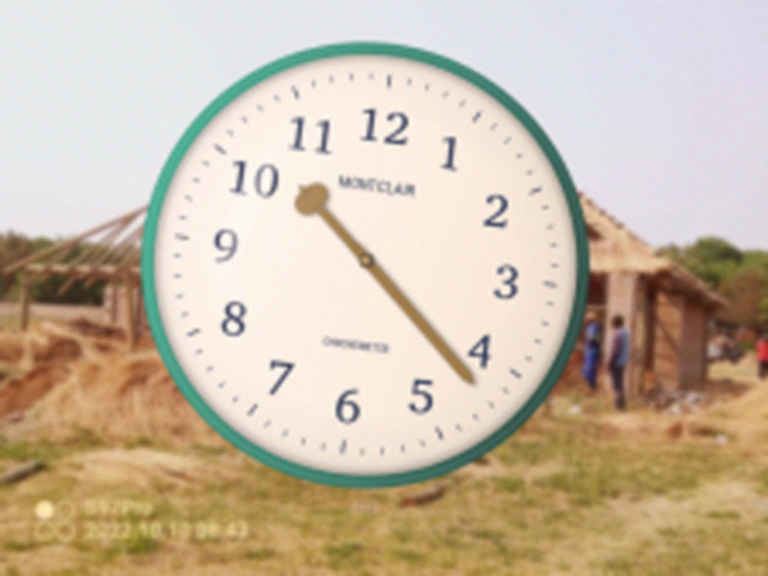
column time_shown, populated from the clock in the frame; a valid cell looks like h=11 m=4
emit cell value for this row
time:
h=10 m=22
